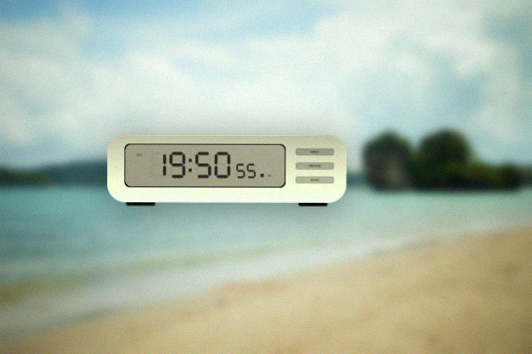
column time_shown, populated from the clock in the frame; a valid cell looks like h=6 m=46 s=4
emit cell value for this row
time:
h=19 m=50 s=55
